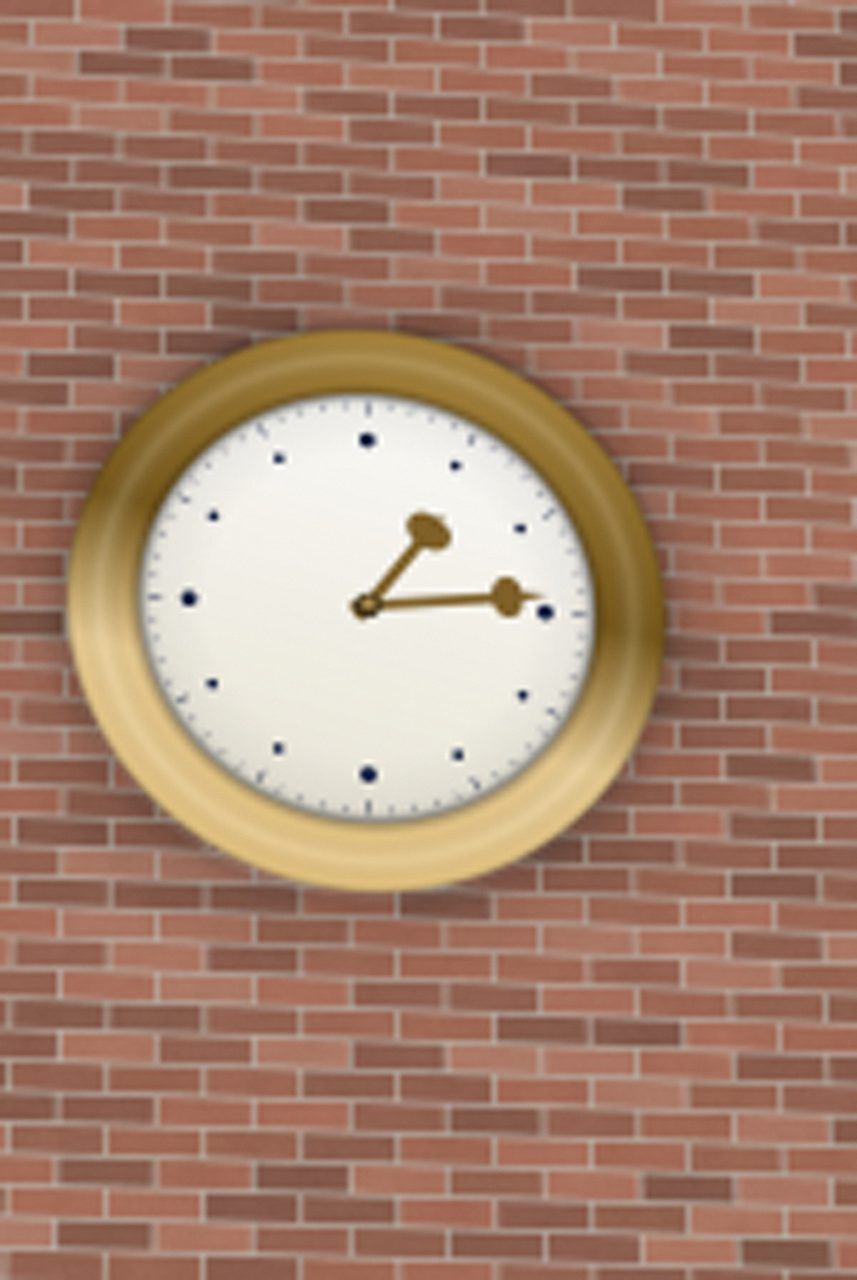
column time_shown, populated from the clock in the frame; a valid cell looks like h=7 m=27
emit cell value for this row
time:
h=1 m=14
